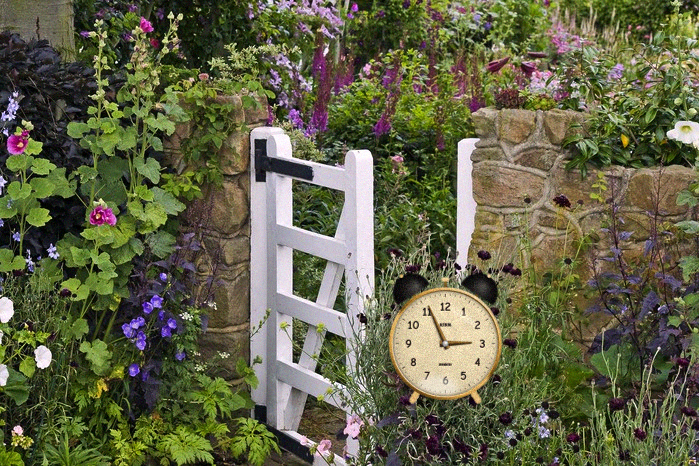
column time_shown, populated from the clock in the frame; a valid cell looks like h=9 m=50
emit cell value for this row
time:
h=2 m=56
